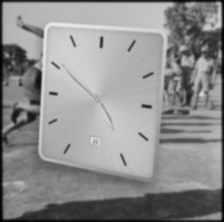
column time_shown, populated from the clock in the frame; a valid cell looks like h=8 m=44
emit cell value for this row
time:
h=4 m=51
